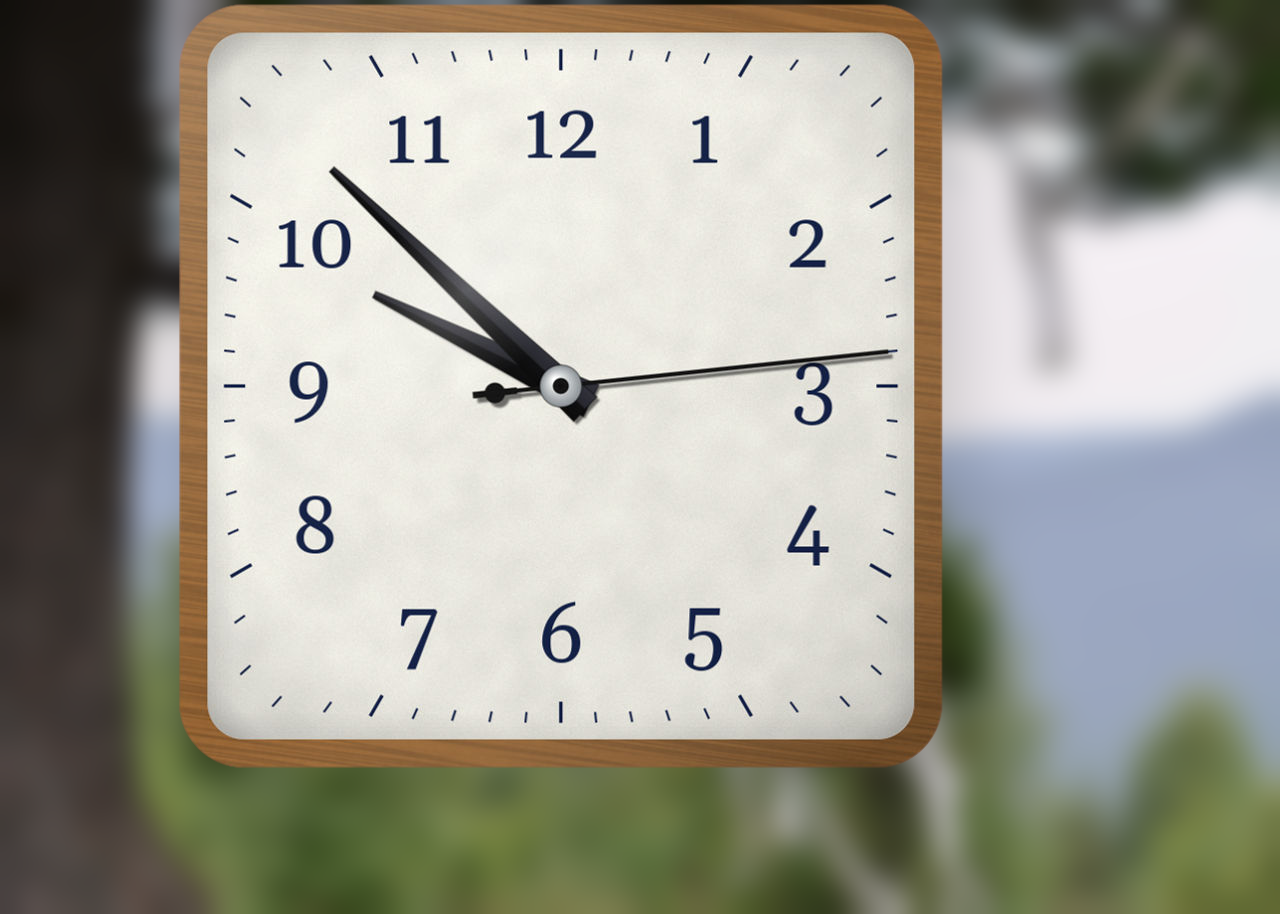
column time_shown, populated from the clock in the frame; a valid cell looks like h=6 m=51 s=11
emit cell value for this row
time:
h=9 m=52 s=14
